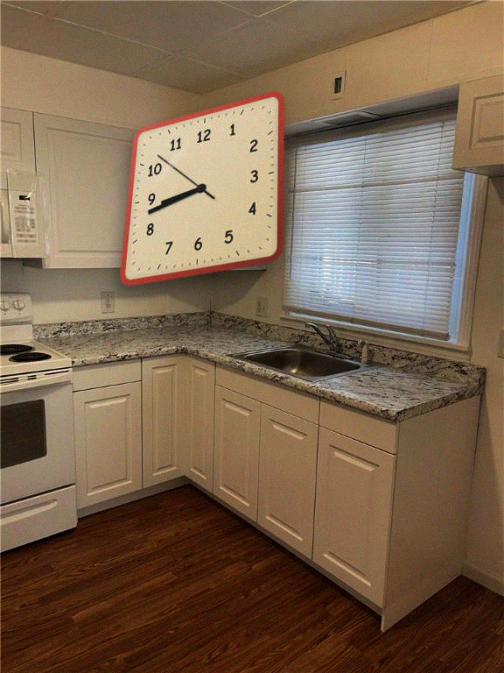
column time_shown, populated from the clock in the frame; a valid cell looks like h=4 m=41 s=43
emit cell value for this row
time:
h=8 m=42 s=52
